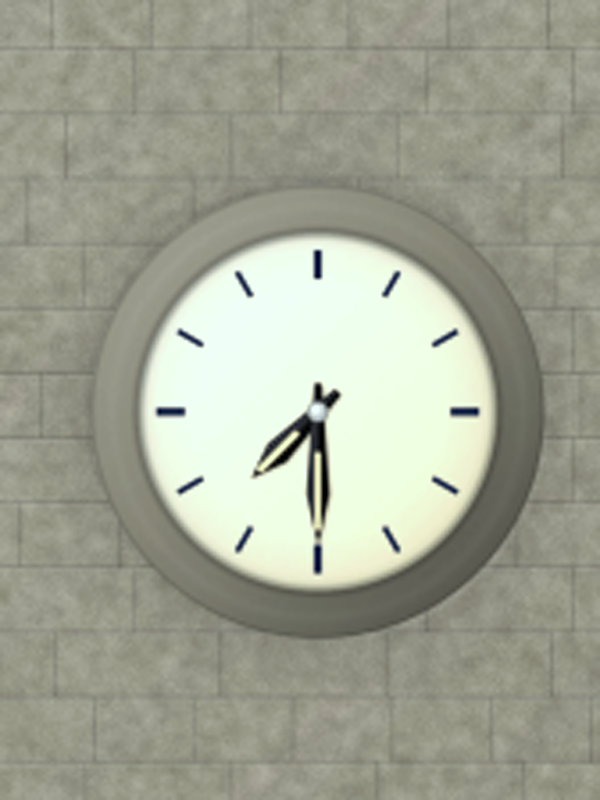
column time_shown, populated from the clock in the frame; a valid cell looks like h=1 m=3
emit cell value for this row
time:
h=7 m=30
